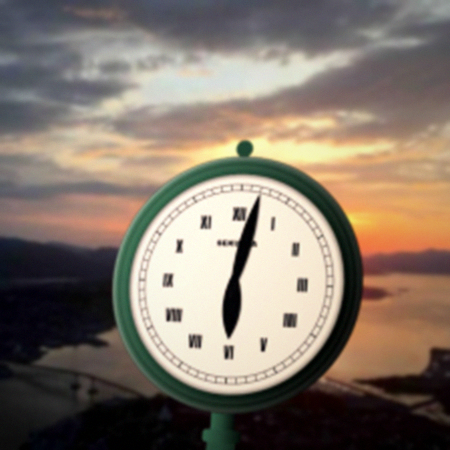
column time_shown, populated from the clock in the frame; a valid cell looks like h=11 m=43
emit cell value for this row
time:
h=6 m=2
